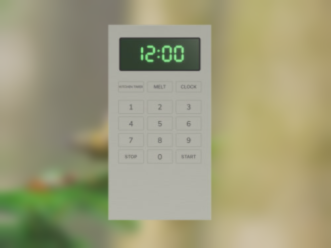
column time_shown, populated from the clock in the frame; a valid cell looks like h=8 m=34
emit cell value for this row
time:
h=12 m=0
